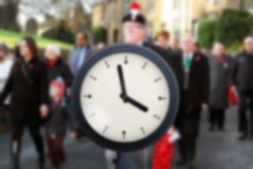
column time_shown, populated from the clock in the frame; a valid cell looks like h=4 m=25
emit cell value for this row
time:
h=3 m=58
